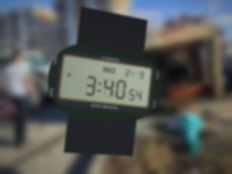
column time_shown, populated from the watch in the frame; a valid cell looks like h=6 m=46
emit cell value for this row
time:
h=3 m=40
